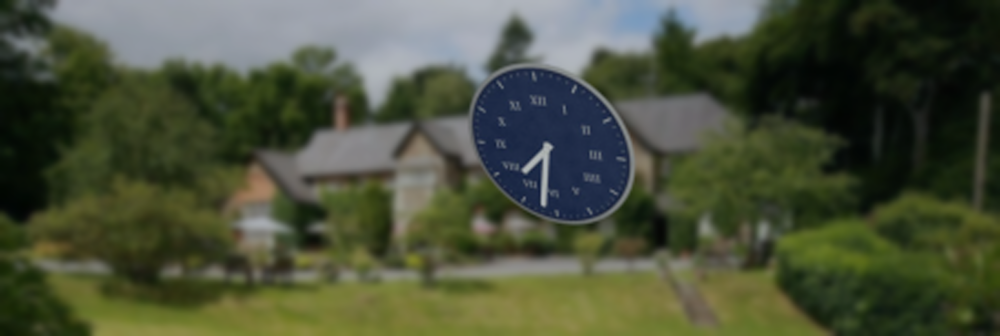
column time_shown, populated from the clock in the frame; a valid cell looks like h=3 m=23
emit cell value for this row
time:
h=7 m=32
